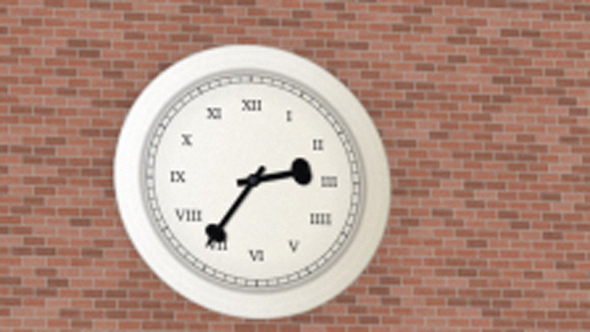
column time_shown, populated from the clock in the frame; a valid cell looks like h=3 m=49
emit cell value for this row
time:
h=2 m=36
